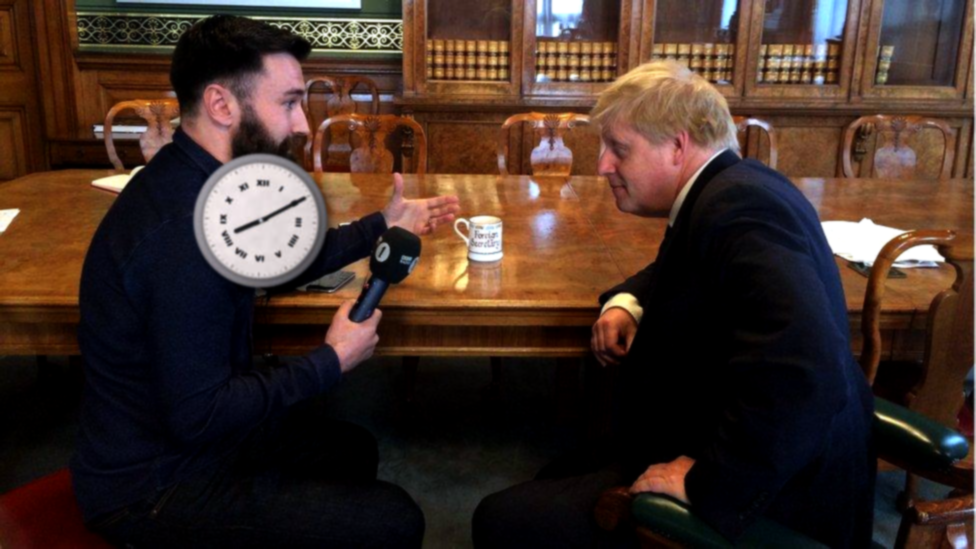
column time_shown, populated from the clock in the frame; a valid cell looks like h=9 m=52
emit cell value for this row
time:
h=8 m=10
